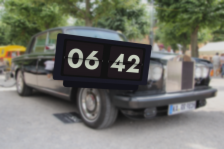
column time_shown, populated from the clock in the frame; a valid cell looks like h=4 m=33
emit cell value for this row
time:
h=6 m=42
